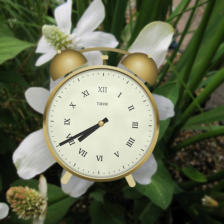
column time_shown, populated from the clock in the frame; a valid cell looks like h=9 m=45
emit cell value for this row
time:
h=7 m=40
